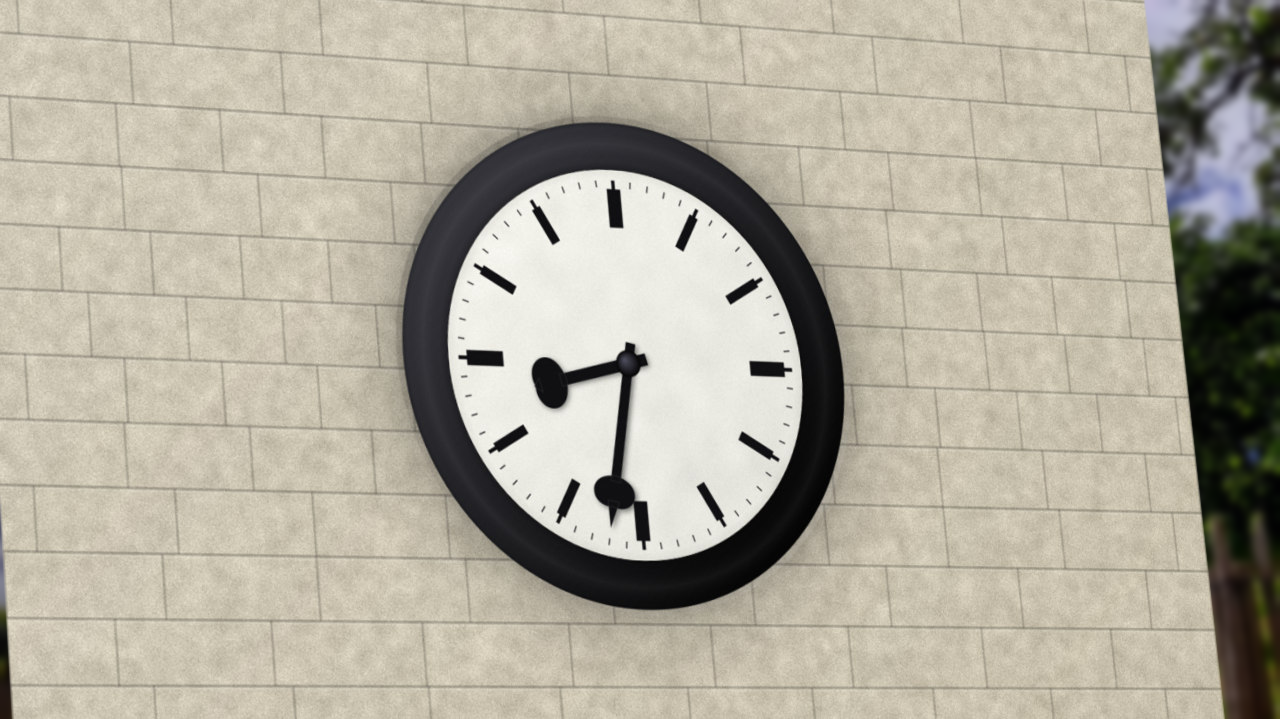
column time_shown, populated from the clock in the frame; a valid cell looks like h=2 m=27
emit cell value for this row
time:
h=8 m=32
